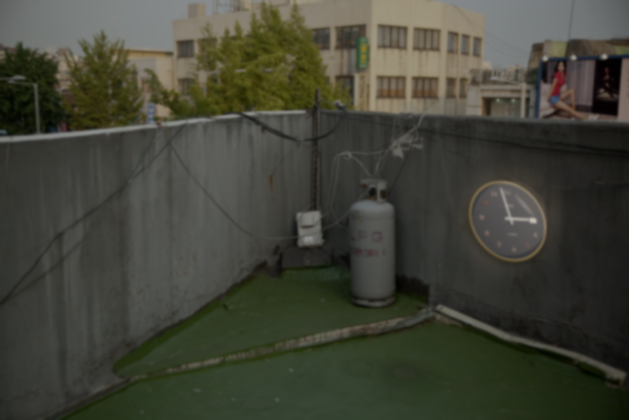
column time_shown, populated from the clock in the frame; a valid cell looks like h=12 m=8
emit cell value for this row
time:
h=2 m=58
